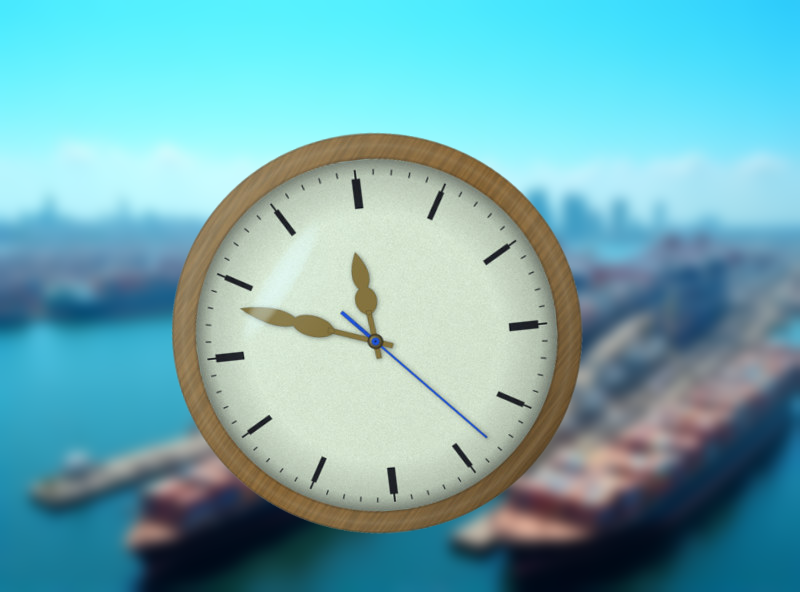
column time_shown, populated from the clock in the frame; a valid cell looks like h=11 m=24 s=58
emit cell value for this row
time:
h=11 m=48 s=23
